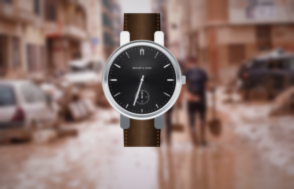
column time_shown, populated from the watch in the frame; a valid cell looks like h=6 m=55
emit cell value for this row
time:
h=6 m=33
